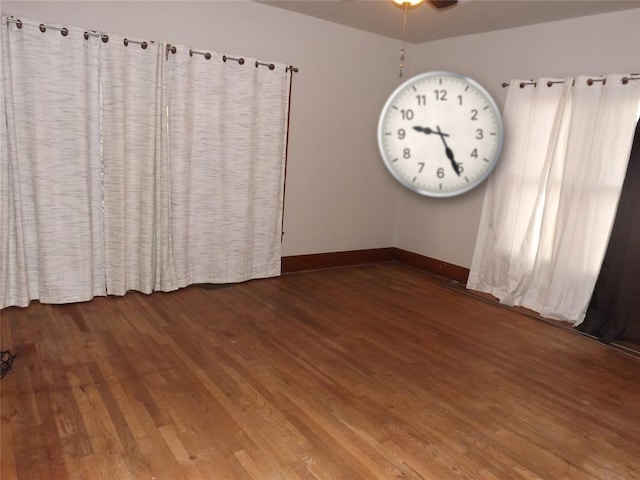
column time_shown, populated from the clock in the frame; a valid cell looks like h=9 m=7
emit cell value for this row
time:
h=9 m=26
